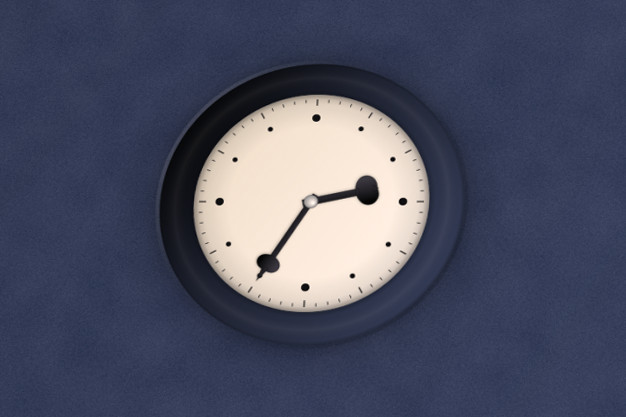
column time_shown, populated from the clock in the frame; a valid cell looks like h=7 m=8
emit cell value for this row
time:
h=2 m=35
